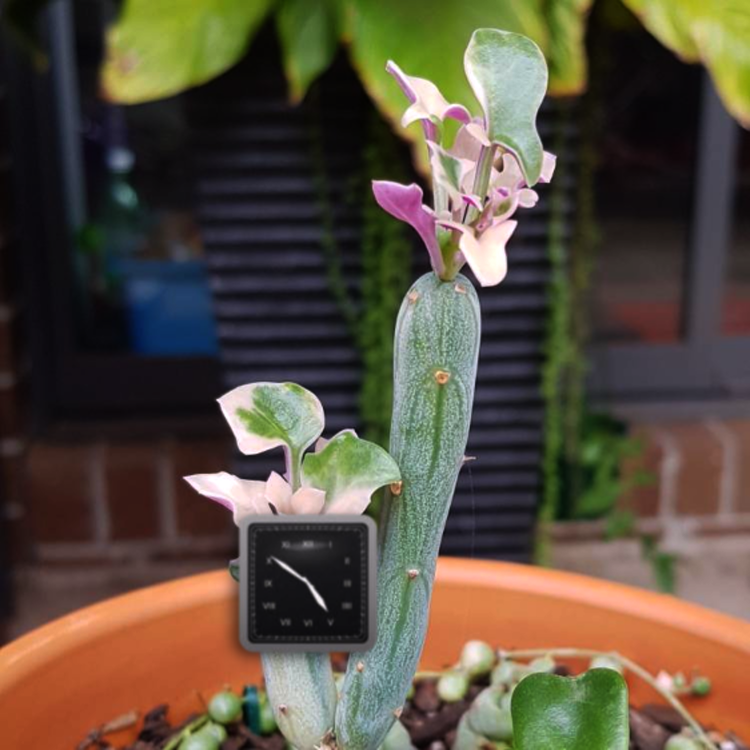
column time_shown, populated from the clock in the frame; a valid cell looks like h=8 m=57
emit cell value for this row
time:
h=4 m=51
